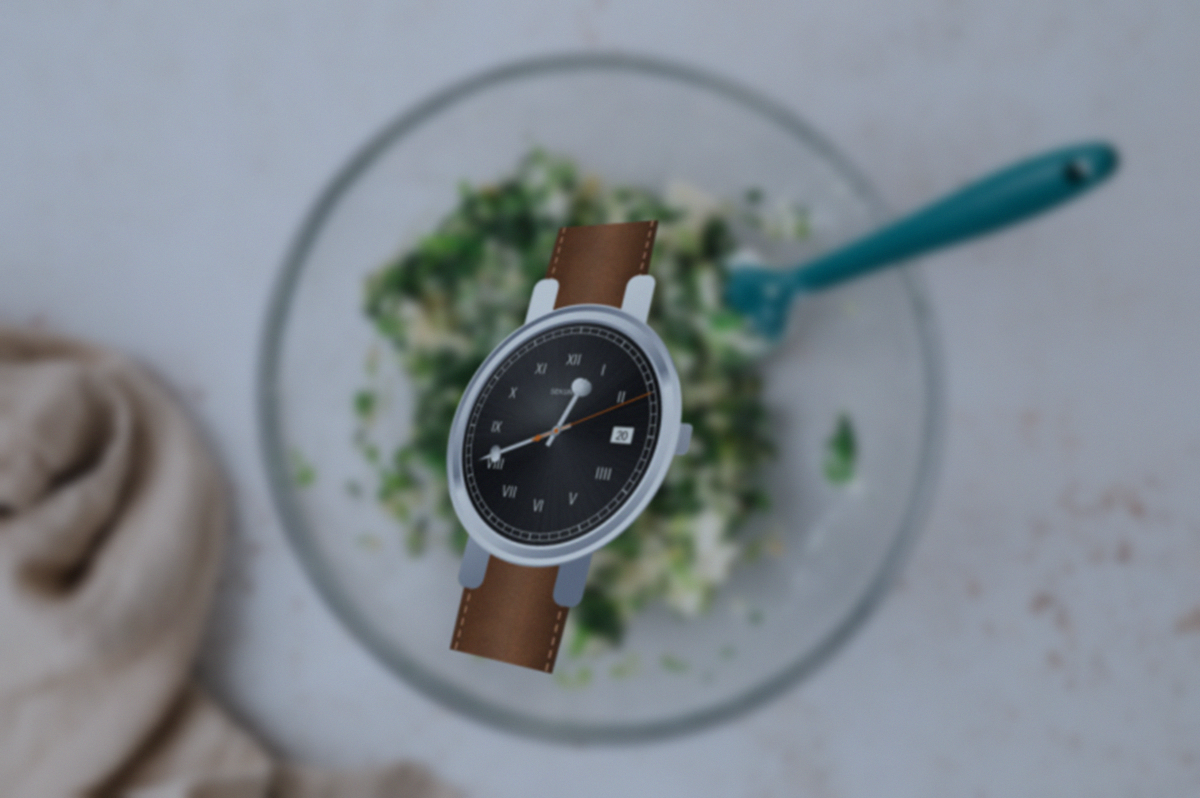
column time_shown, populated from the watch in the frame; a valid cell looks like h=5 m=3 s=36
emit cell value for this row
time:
h=12 m=41 s=11
